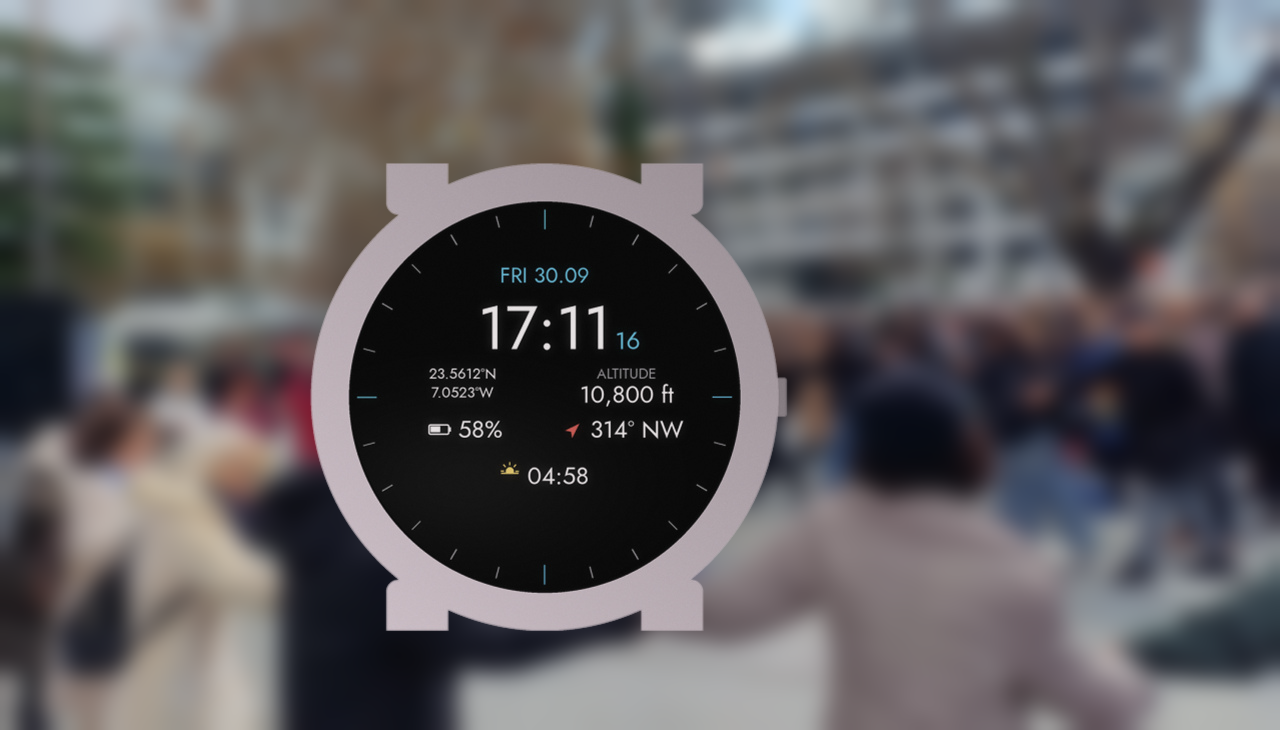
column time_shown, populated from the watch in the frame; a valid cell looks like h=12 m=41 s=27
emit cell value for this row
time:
h=17 m=11 s=16
